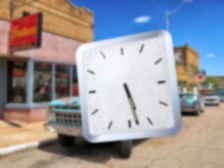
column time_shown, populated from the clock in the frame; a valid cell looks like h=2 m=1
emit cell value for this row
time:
h=5 m=28
